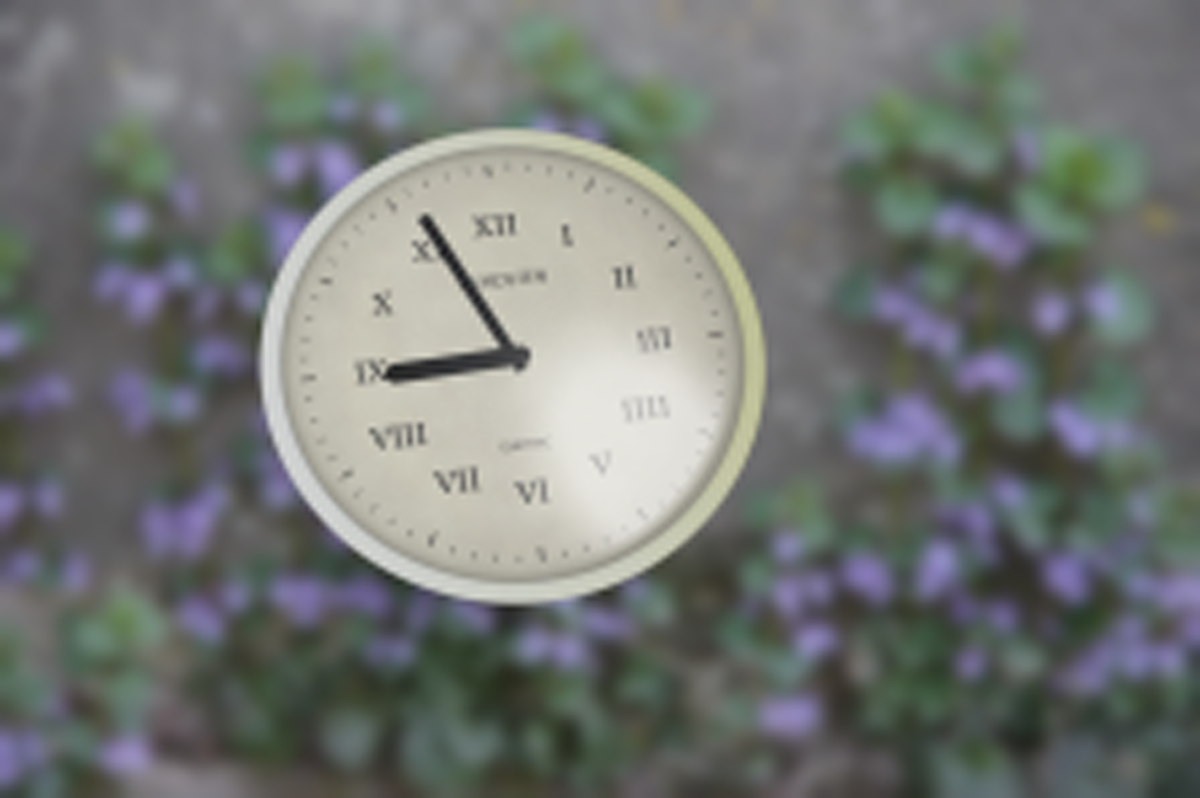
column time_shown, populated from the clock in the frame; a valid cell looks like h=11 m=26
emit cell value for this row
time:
h=8 m=56
